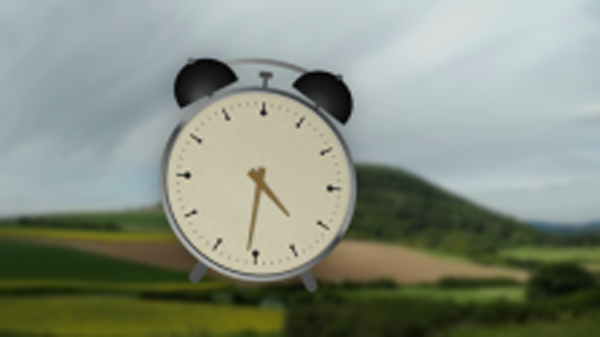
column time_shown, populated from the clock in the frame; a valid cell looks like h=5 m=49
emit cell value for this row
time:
h=4 m=31
